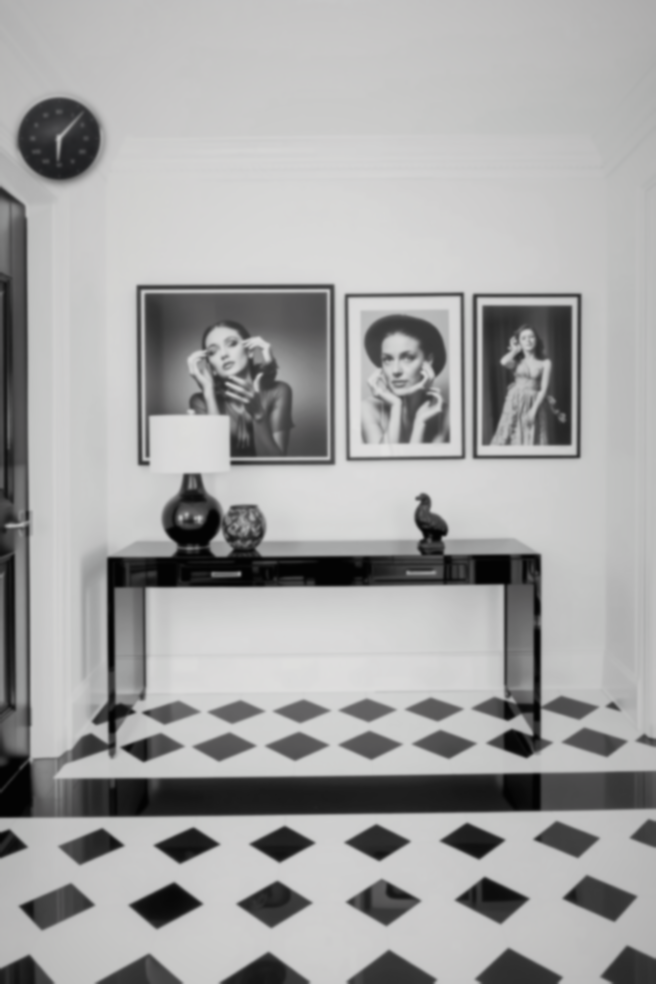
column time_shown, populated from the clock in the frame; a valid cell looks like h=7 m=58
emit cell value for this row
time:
h=6 m=7
